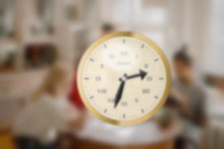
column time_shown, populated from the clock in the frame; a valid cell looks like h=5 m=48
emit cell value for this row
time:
h=2 m=33
